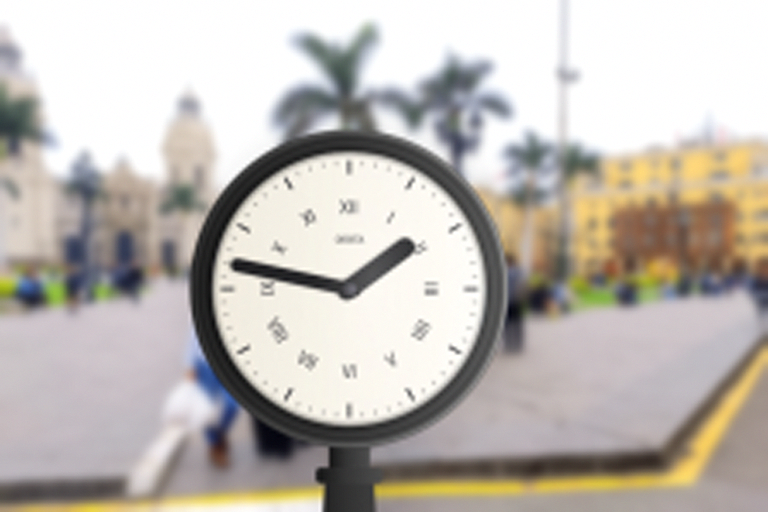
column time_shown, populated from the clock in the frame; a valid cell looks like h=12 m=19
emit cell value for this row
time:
h=1 m=47
